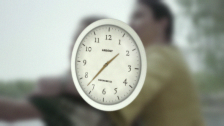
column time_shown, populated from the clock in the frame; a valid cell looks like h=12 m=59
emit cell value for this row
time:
h=1 m=37
